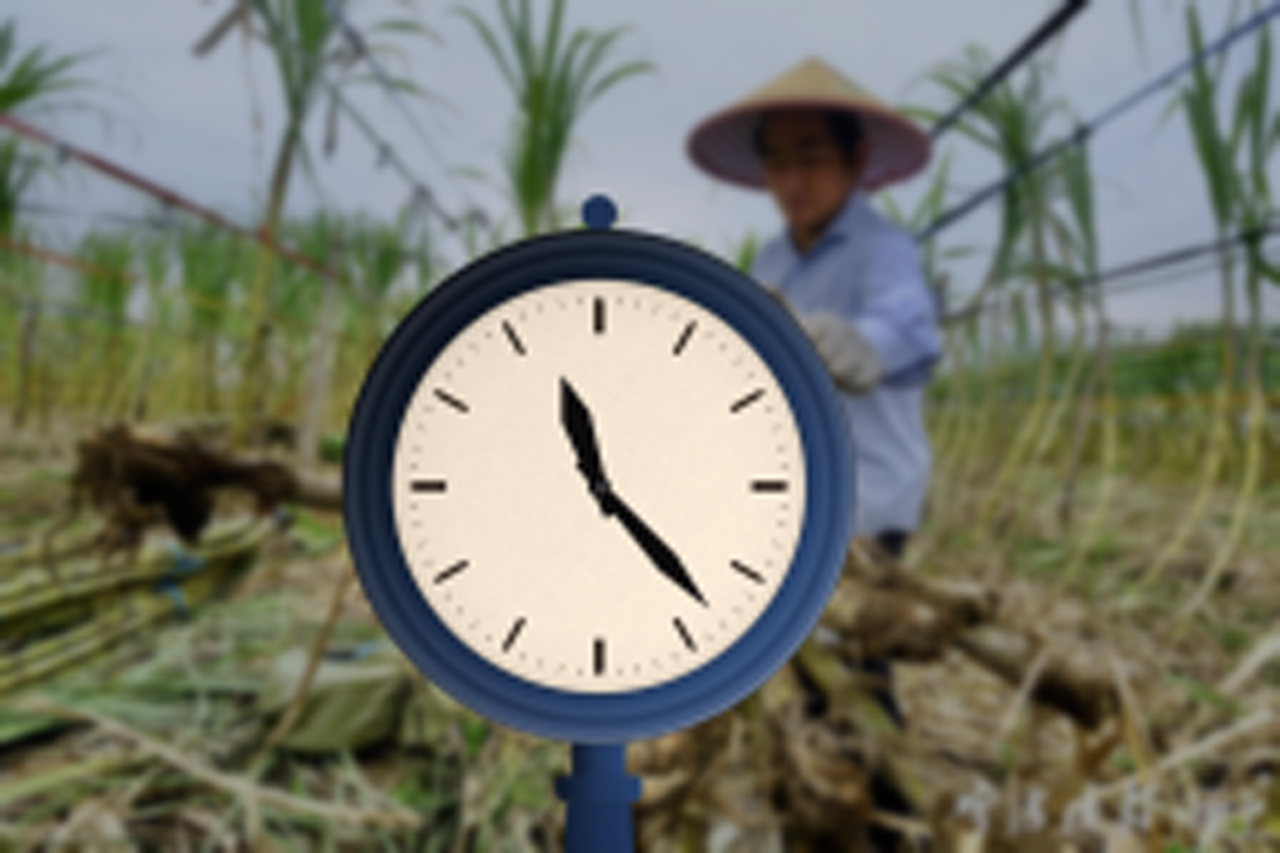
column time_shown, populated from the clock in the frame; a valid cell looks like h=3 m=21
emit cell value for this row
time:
h=11 m=23
